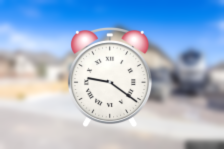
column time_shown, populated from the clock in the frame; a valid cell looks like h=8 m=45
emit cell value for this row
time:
h=9 m=21
